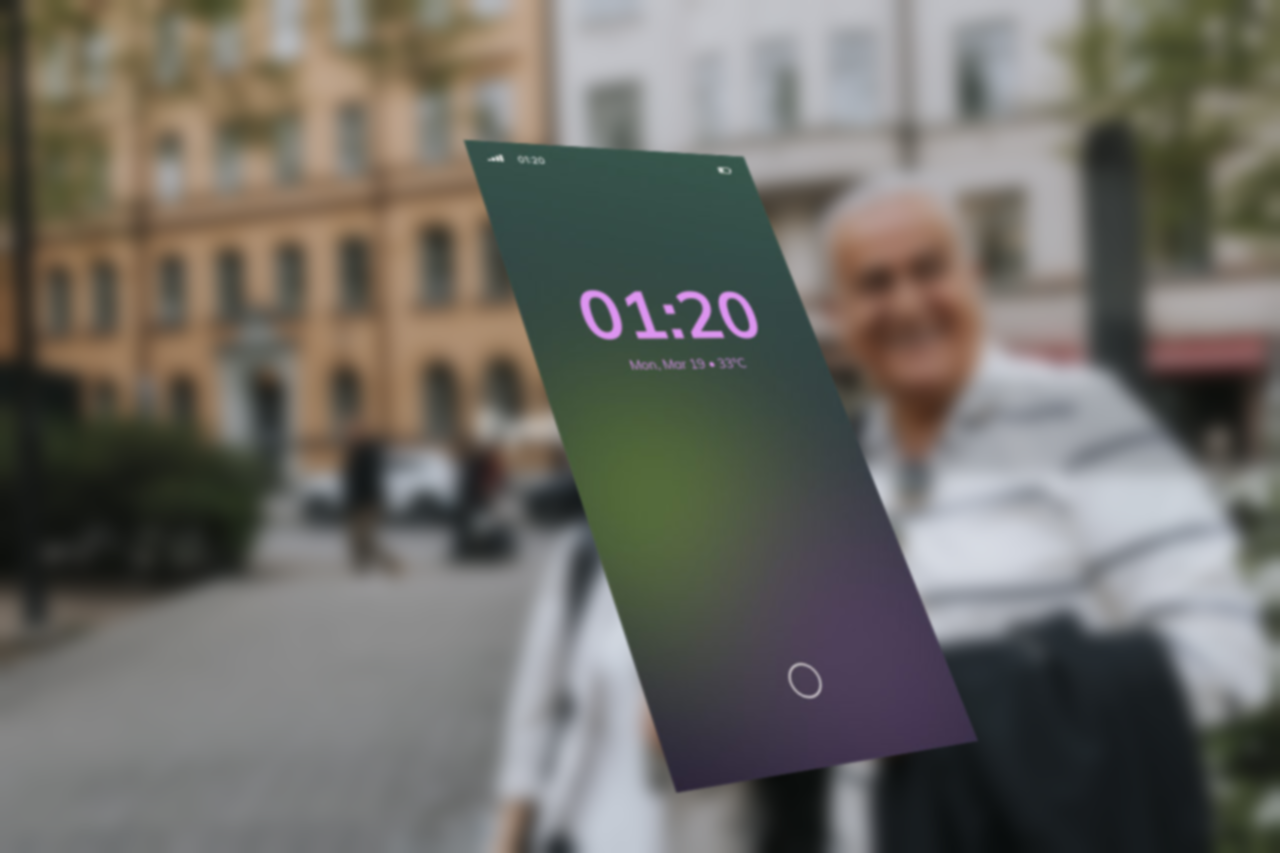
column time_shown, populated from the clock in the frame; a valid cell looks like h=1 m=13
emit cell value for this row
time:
h=1 m=20
